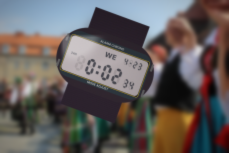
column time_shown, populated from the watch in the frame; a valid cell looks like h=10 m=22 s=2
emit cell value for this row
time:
h=0 m=2 s=34
